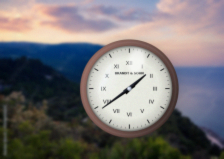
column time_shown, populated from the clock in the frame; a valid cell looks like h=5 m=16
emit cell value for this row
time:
h=1 m=39
